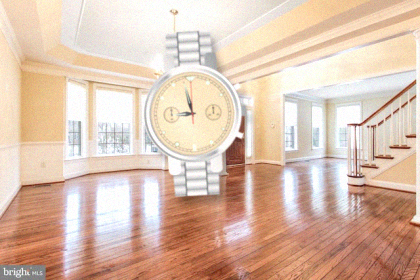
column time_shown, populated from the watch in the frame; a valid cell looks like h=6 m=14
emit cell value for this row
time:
h=8 m=58
